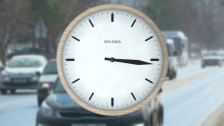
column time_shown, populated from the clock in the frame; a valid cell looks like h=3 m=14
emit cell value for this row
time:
h=3 m=16
